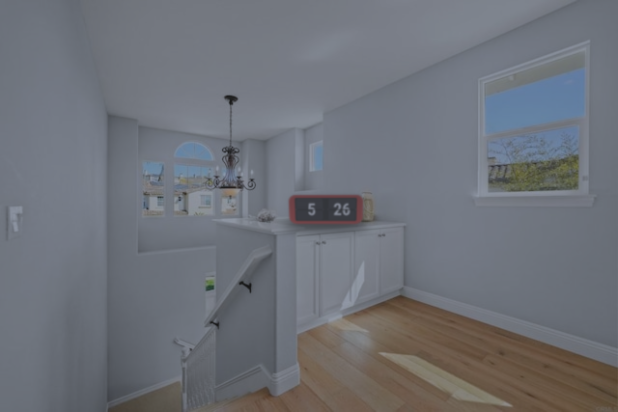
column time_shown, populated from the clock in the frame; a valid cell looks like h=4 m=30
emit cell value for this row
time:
h=5 m=26
